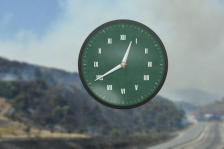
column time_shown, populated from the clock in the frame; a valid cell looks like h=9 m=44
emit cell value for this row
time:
h=12 m=40
